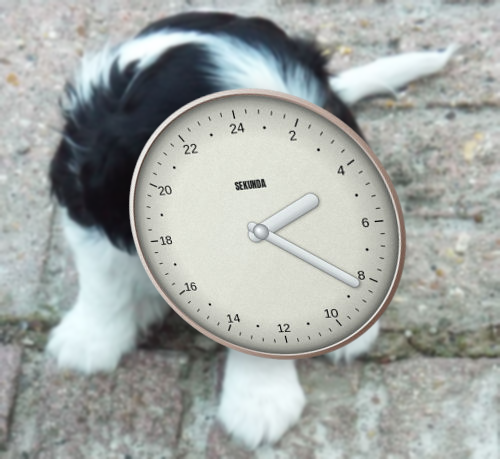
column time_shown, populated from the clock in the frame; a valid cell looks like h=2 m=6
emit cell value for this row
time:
h=4 m=21
